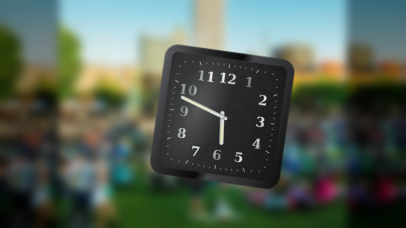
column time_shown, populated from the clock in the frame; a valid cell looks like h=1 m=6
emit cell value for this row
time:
h=5 m=48
